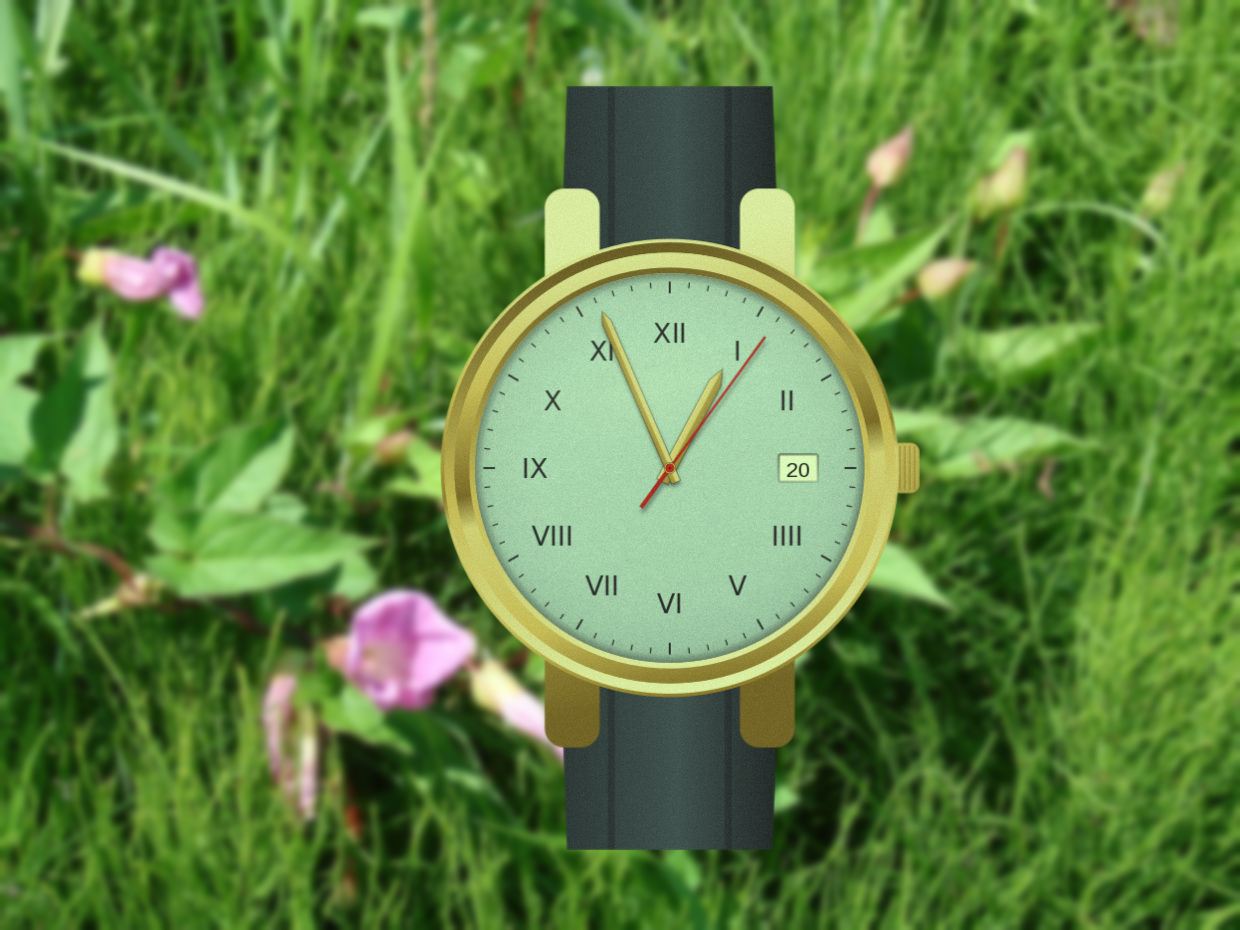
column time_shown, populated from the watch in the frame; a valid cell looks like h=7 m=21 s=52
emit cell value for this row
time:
h=12 m=56 s=6
